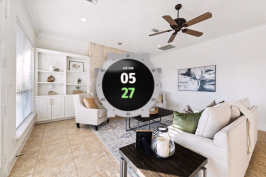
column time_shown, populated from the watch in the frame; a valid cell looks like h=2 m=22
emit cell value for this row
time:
h=5 m=27
